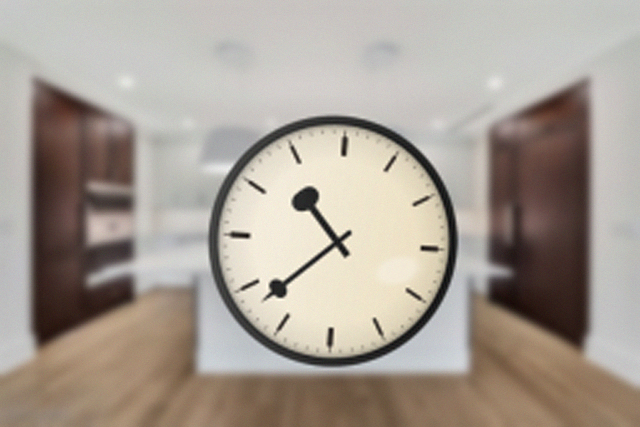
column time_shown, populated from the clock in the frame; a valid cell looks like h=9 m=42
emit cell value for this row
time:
h=10 m=38
